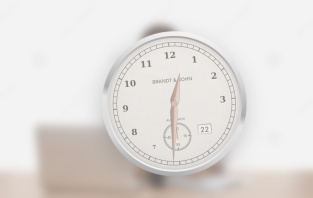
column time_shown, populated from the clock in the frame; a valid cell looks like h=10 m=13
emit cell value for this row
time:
h=12 m=31
